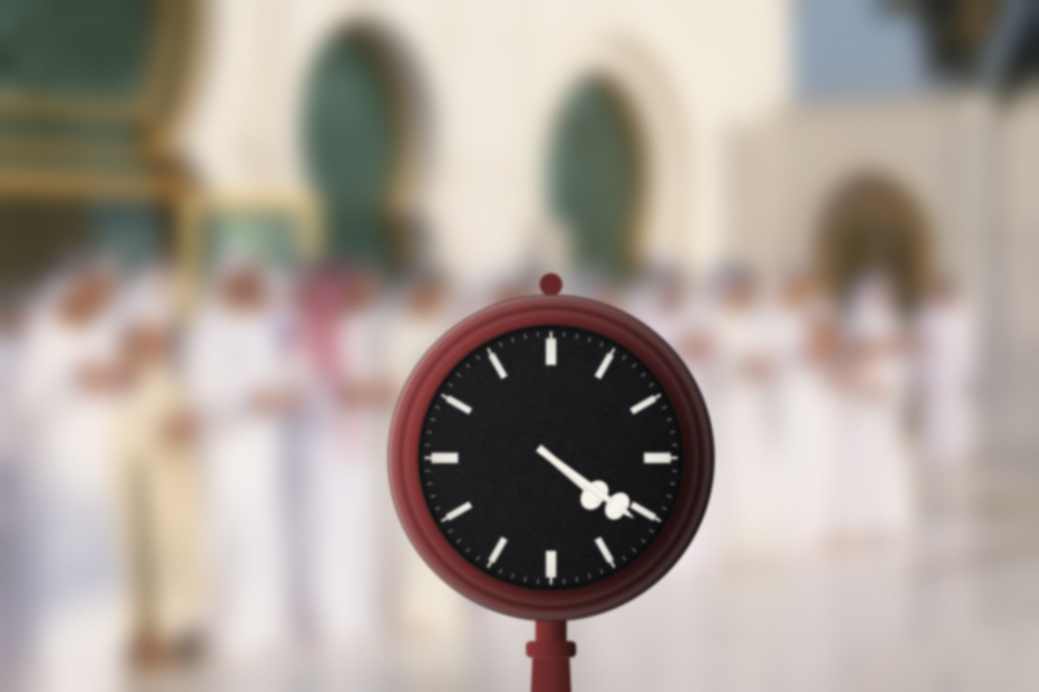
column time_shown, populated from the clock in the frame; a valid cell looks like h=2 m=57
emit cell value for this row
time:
h=4 m=21
